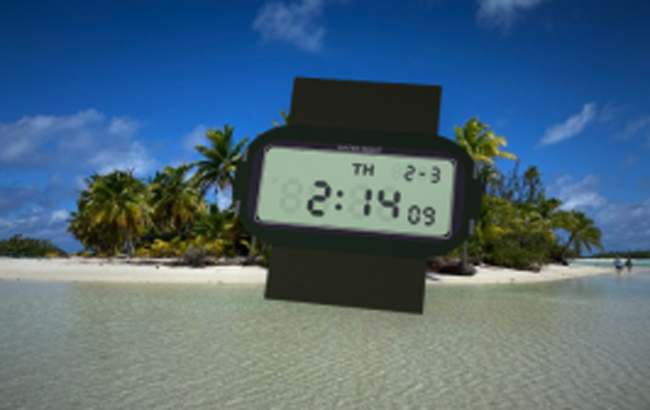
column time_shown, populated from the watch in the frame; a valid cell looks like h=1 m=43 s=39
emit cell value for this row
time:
h=2 m=14 s=9
